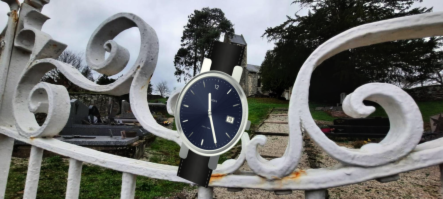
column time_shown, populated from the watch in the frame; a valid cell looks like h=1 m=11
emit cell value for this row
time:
h=11 m=25
